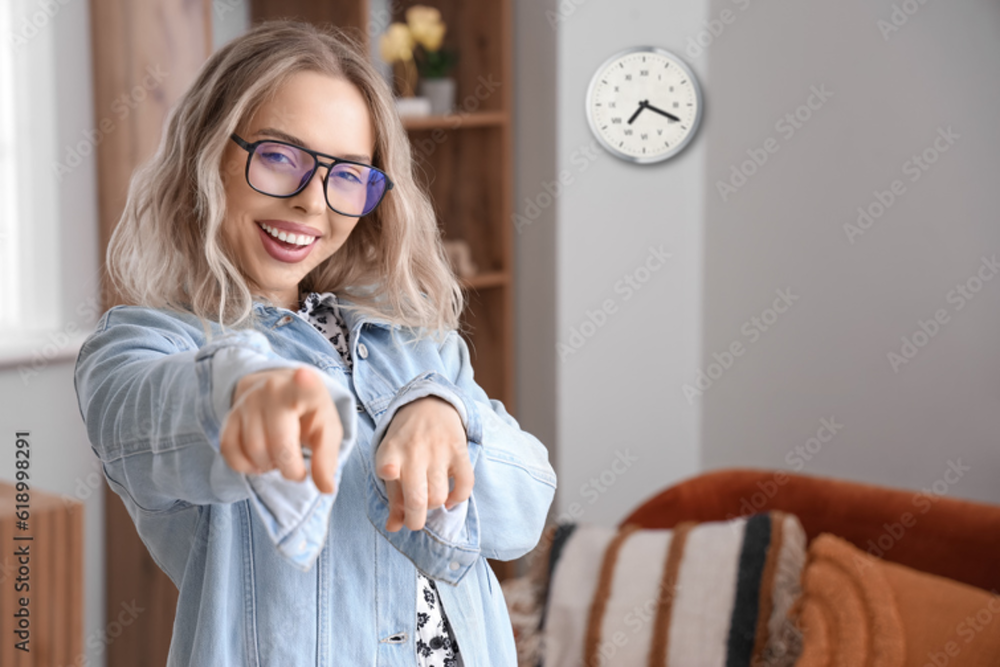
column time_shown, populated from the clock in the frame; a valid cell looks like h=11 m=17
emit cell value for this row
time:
h=7 m=19
